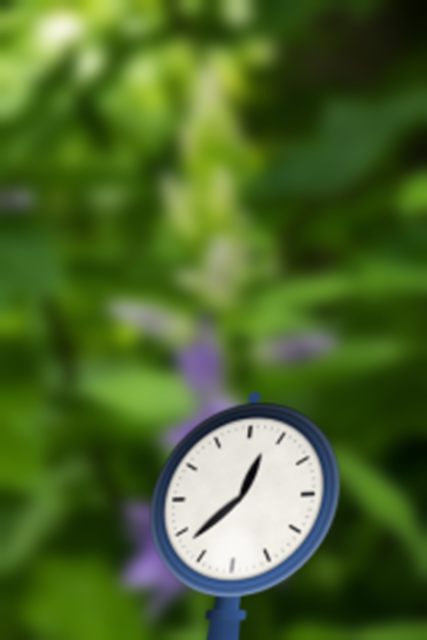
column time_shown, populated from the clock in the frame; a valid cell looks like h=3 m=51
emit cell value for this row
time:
h=12 m=38
